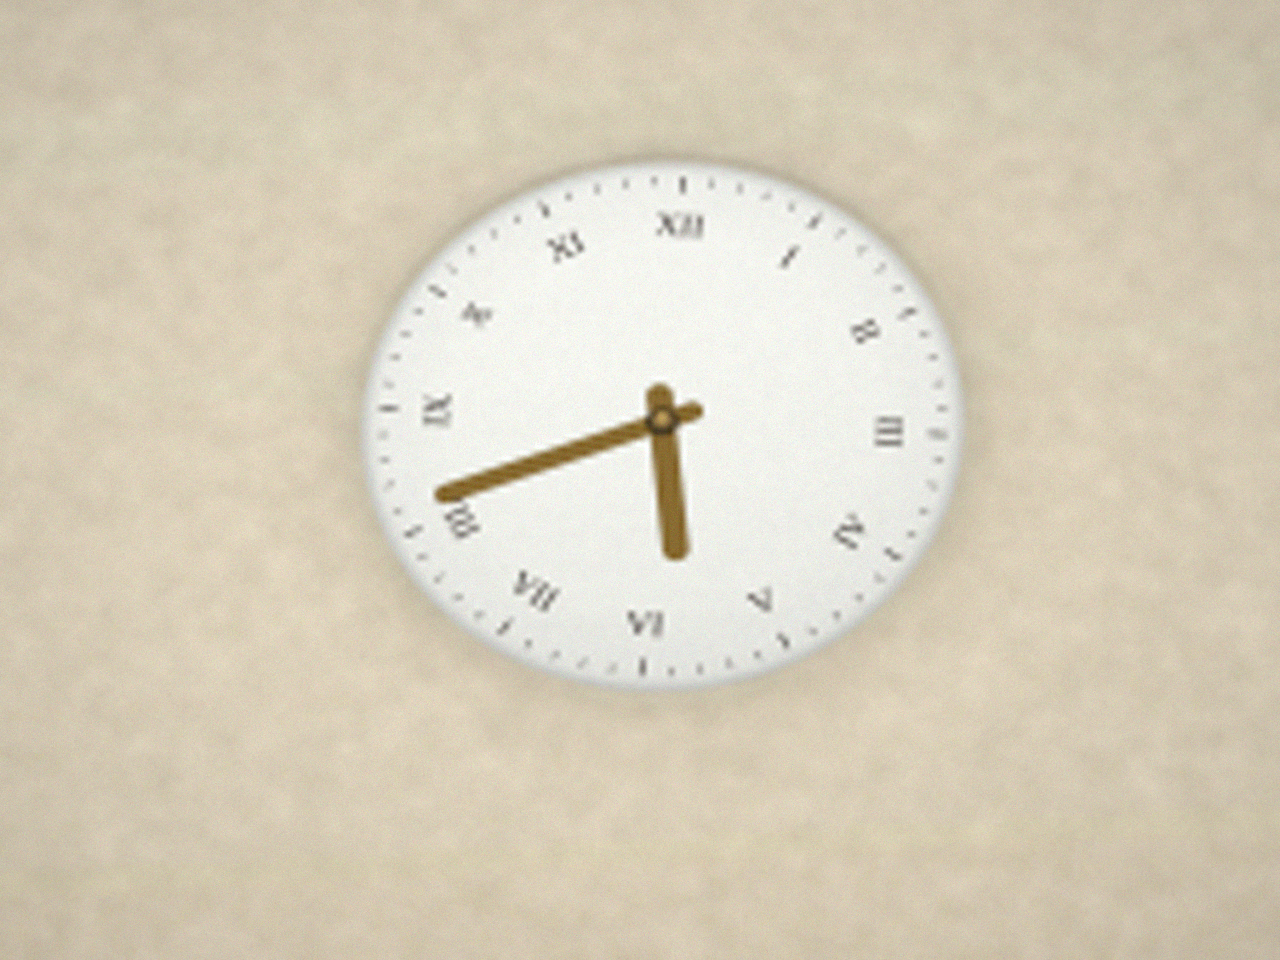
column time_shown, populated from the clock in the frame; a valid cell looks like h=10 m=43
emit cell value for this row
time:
h=5 m=41
